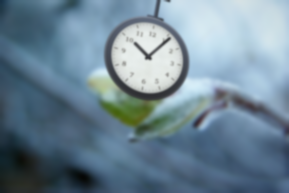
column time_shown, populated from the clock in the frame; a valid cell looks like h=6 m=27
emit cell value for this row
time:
h=10 m=6
